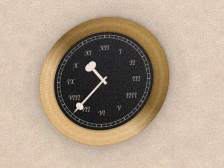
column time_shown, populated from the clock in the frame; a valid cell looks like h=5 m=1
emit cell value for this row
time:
h=10 m=37
